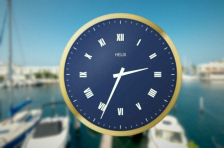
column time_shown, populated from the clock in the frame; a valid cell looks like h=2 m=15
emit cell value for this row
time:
h=2 m=34
